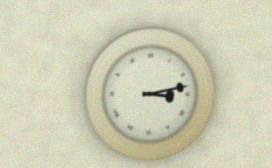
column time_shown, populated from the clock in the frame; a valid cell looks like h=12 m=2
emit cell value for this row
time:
h=3 m=13
